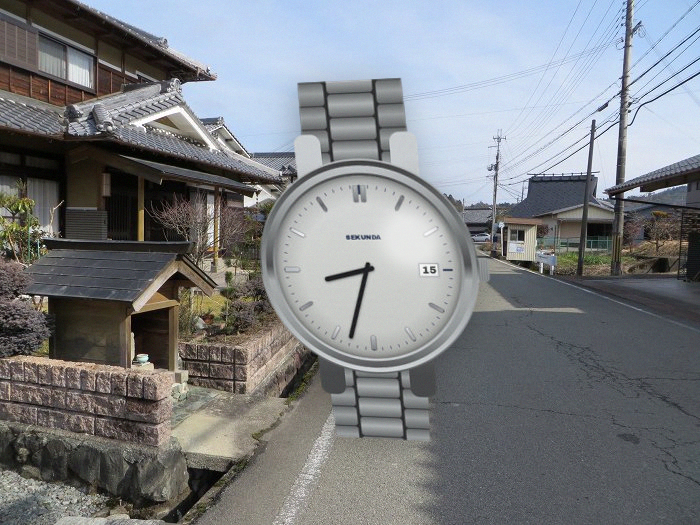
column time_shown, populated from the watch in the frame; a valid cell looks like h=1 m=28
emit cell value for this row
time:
h=8 m=33
